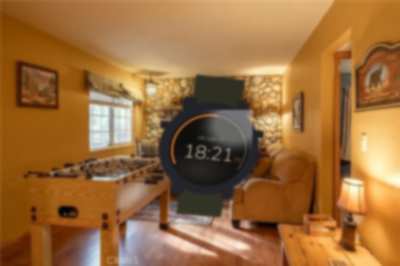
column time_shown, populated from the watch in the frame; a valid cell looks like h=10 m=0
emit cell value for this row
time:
h=18 m=21
